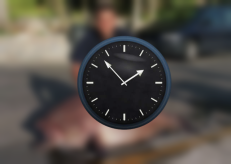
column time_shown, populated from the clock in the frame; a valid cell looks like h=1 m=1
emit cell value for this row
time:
h=1 m=53
